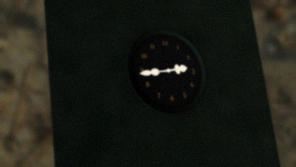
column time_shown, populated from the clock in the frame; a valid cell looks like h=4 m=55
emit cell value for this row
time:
h=2 m=44
